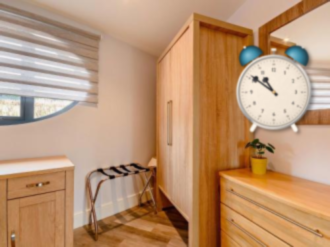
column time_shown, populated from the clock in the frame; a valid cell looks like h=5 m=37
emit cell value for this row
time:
h=10 m=51
